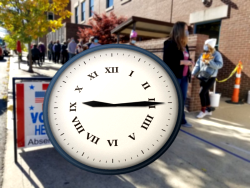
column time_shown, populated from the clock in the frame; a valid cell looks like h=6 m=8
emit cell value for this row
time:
h=9 m=15
